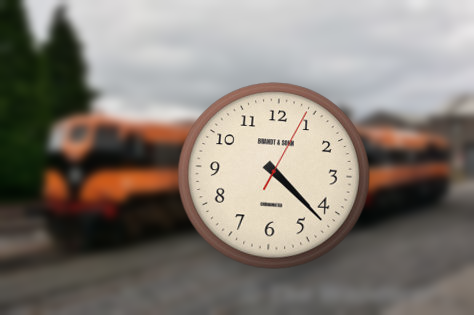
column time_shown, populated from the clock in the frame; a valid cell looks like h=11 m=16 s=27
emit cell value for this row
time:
h=4 m=22 s=4
